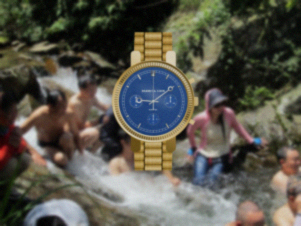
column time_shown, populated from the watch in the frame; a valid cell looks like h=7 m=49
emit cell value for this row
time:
h=9 m=9
